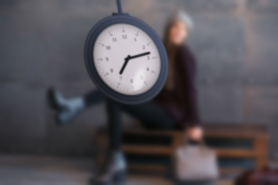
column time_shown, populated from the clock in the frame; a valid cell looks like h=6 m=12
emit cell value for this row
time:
h=7 m=13
